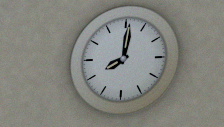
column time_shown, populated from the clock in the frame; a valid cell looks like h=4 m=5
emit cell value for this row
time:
h=8 m=1
